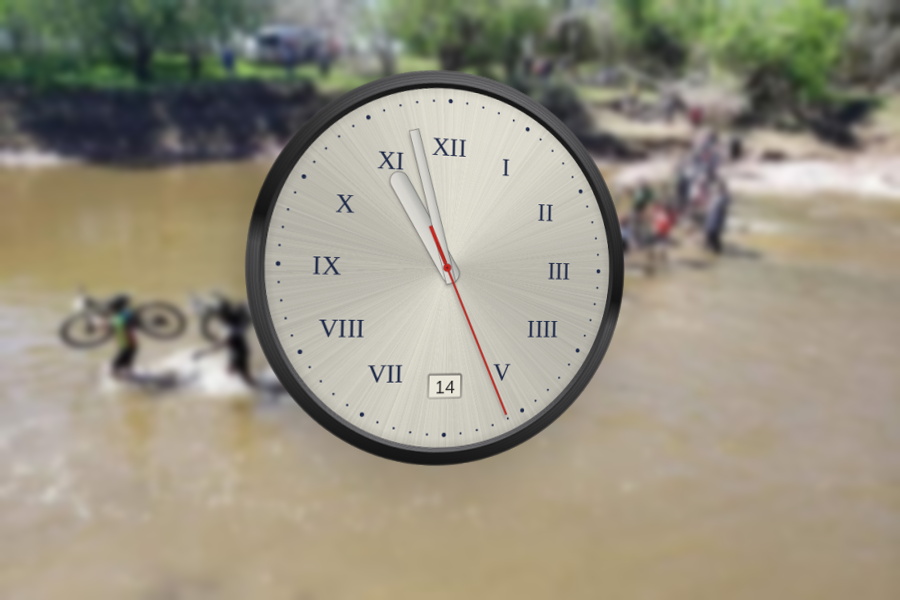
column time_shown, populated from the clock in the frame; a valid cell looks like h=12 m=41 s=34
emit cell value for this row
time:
h=10 m=57 s=26
